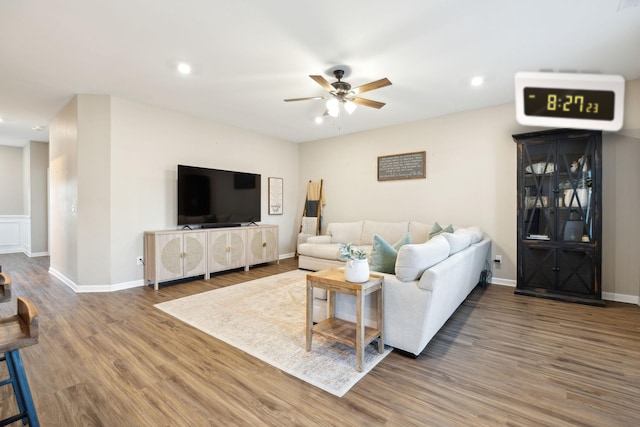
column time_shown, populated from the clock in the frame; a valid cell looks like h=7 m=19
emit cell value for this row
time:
h=8 m=27
